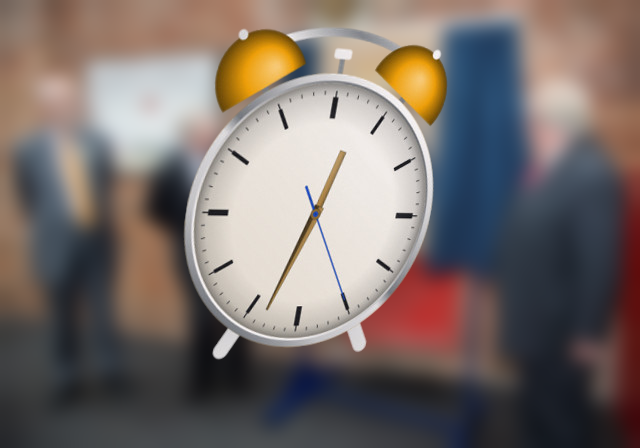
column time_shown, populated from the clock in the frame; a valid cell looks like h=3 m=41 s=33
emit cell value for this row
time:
h=12 m=33 s=25
